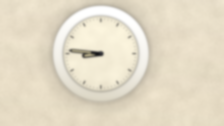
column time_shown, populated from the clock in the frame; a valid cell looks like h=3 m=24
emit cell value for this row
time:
h=8 m=46
